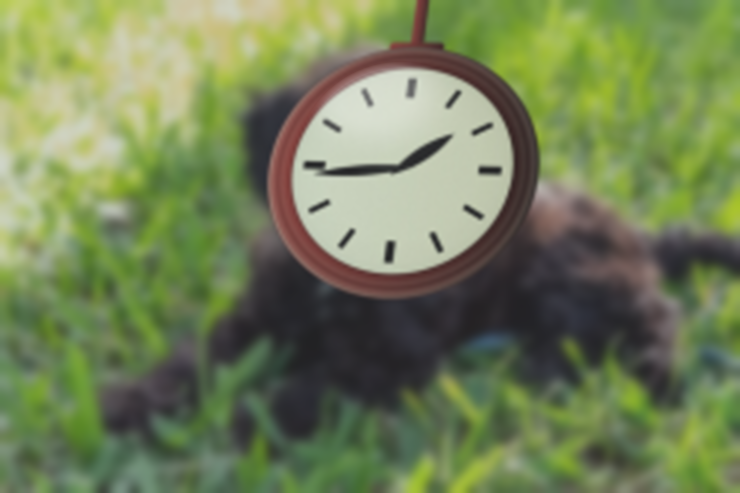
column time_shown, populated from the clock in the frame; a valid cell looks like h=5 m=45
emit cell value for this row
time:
h=1 m=44
